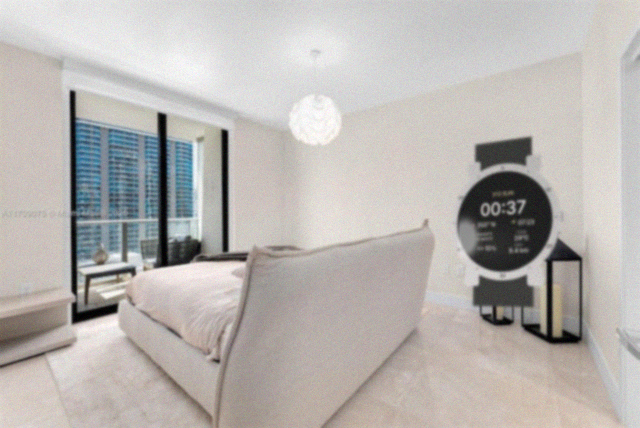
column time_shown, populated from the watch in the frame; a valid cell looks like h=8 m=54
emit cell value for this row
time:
h=0 m=37
